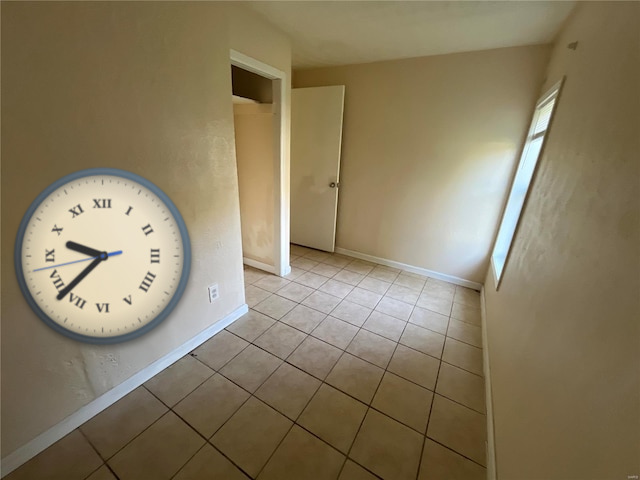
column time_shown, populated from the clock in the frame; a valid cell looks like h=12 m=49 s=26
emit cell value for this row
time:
h=9 m=37 s=43
